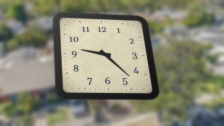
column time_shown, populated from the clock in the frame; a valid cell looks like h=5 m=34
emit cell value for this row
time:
h=9 m=23
